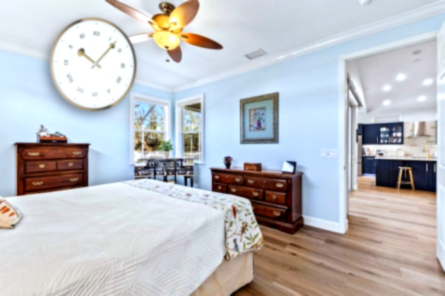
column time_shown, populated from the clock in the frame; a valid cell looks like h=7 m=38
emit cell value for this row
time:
h=10 m=7
